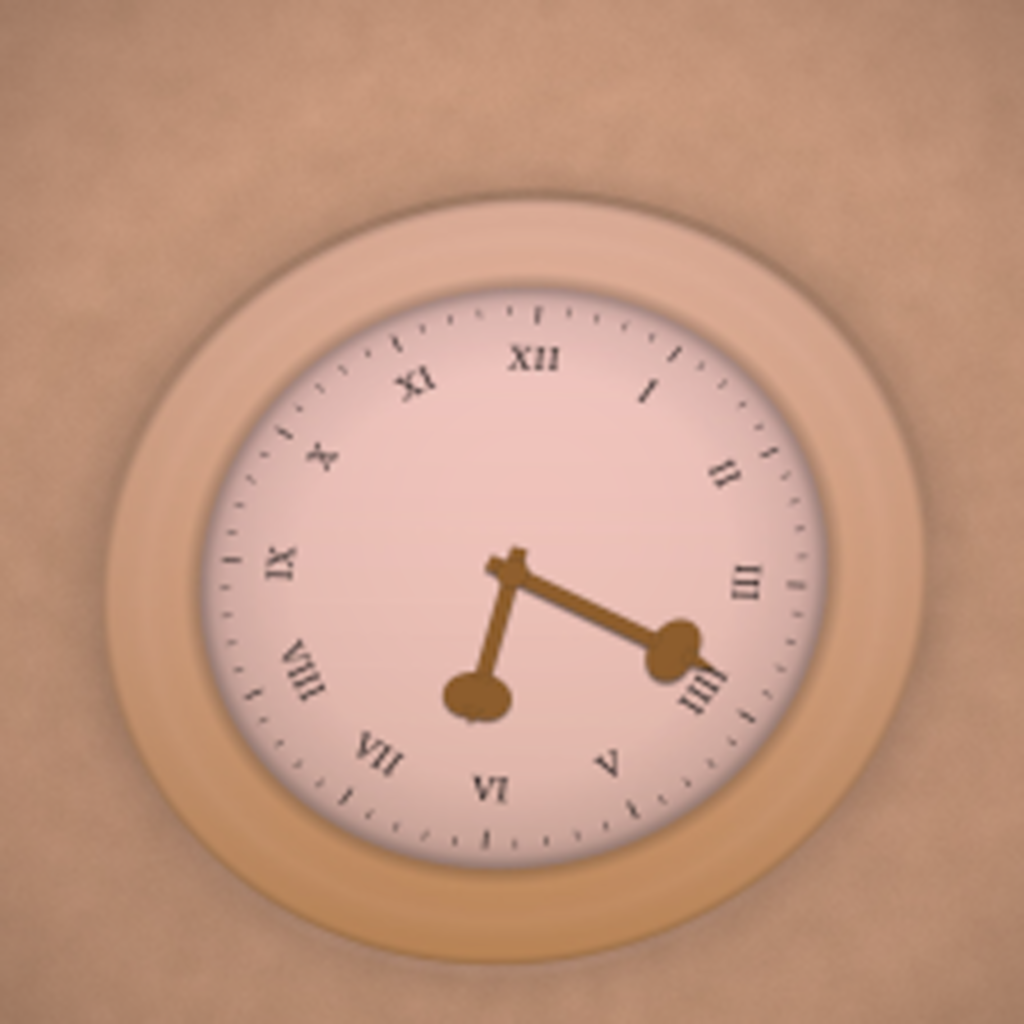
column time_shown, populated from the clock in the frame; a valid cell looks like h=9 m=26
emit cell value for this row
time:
h=6 m=19
